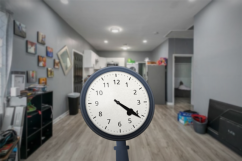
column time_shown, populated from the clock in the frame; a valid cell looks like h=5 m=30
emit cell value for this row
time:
h=4 m=21
